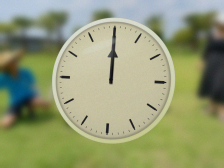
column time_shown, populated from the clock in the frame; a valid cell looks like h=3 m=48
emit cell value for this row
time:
h=12 m=0
